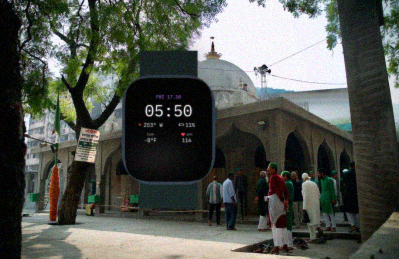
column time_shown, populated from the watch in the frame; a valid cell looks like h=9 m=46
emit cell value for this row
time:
h=5 m=50
